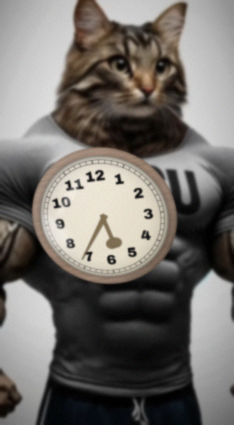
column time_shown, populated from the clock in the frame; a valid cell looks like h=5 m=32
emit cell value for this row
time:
h=5 m=36
